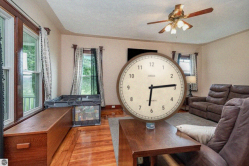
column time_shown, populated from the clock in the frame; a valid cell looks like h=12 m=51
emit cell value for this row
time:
h=6 m=14
